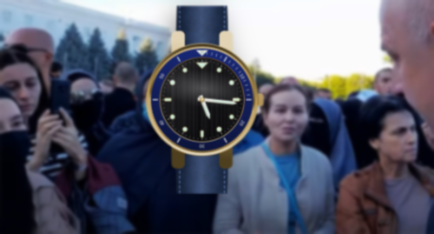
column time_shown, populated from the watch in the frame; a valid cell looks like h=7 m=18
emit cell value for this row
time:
h=5 m=16
